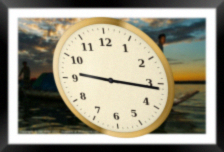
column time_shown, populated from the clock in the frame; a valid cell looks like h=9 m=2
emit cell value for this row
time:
h=9 m=16
